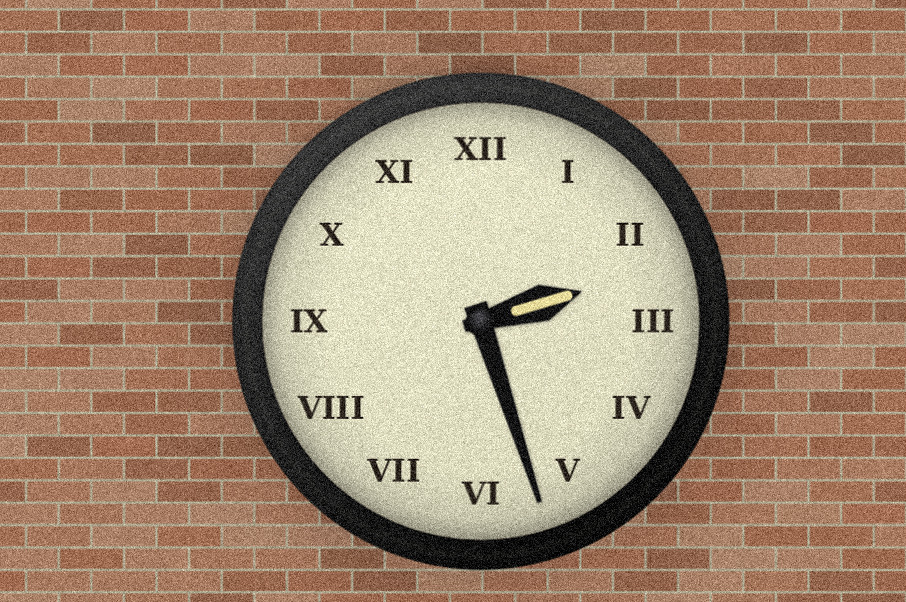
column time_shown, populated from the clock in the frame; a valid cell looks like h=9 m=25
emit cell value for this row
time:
h=2 m=27
